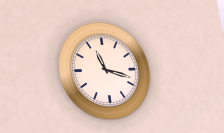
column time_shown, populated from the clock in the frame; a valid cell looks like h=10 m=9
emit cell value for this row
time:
h=11 m=18
